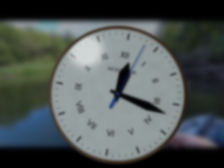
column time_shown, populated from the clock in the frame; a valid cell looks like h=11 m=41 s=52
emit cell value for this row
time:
h=12 m=17 s=3
